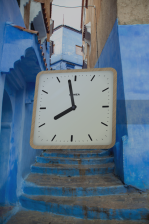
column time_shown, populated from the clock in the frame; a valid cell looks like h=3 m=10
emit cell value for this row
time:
h=7 m=58
